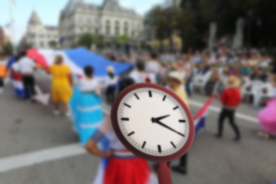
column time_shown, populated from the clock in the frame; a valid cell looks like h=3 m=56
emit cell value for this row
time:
h=2 m=20
